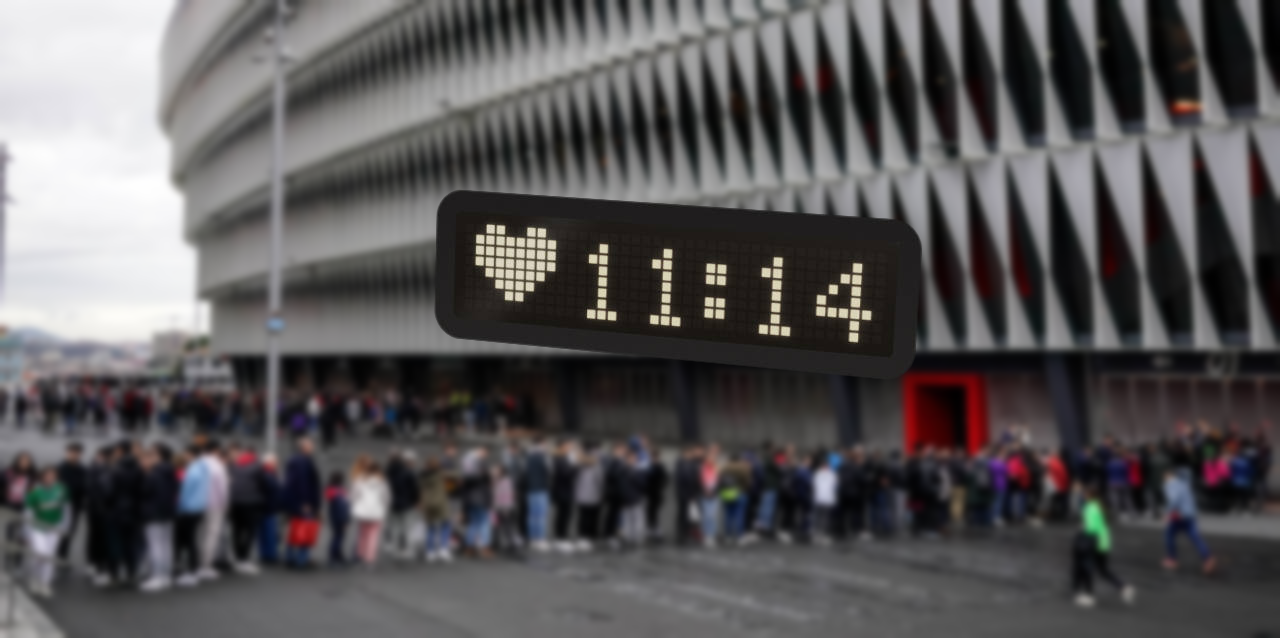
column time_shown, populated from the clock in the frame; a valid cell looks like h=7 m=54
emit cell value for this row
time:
h=11 m=14
